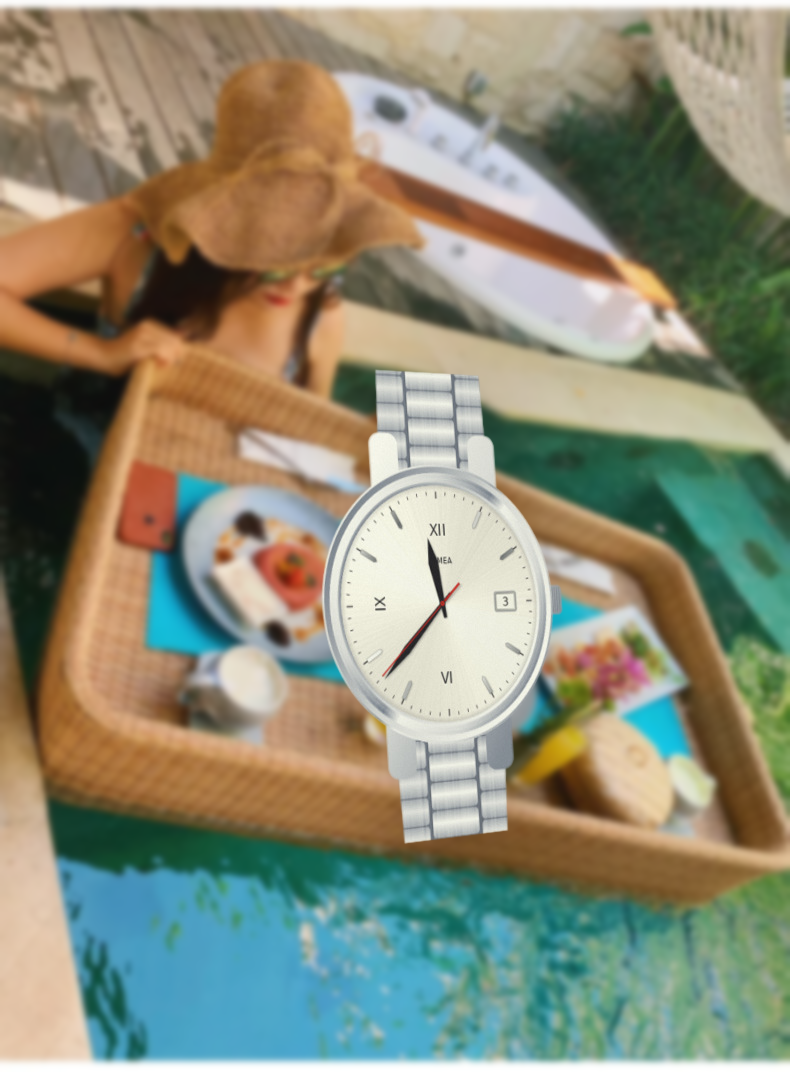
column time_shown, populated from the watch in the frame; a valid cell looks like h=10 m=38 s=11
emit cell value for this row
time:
h=11 m=37 s=38
